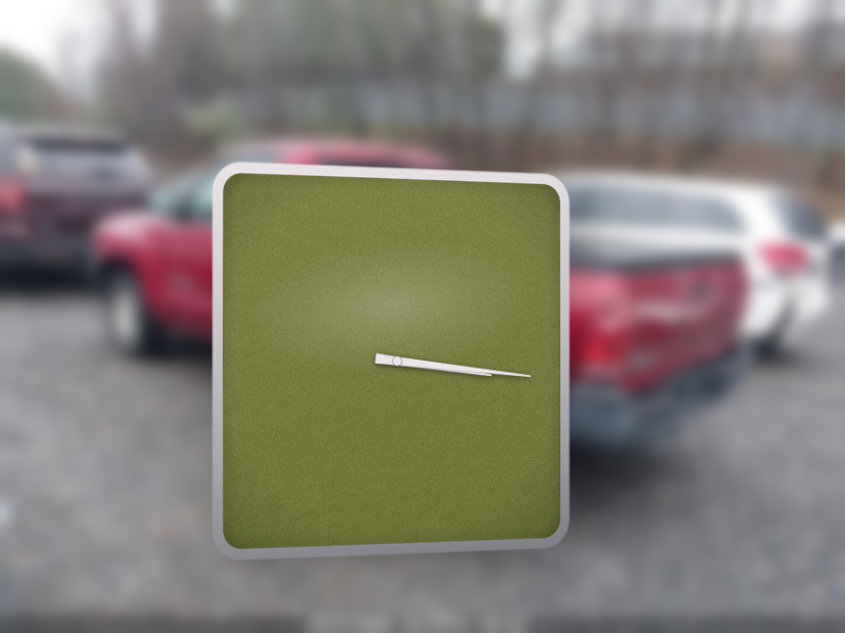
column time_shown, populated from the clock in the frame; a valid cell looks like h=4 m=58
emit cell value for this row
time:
h=3 m=16
